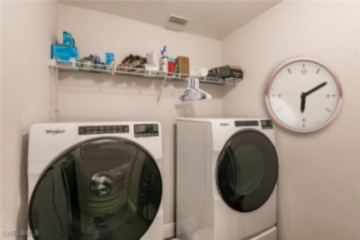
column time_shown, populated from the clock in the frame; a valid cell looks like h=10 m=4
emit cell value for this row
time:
h=6 m=10
